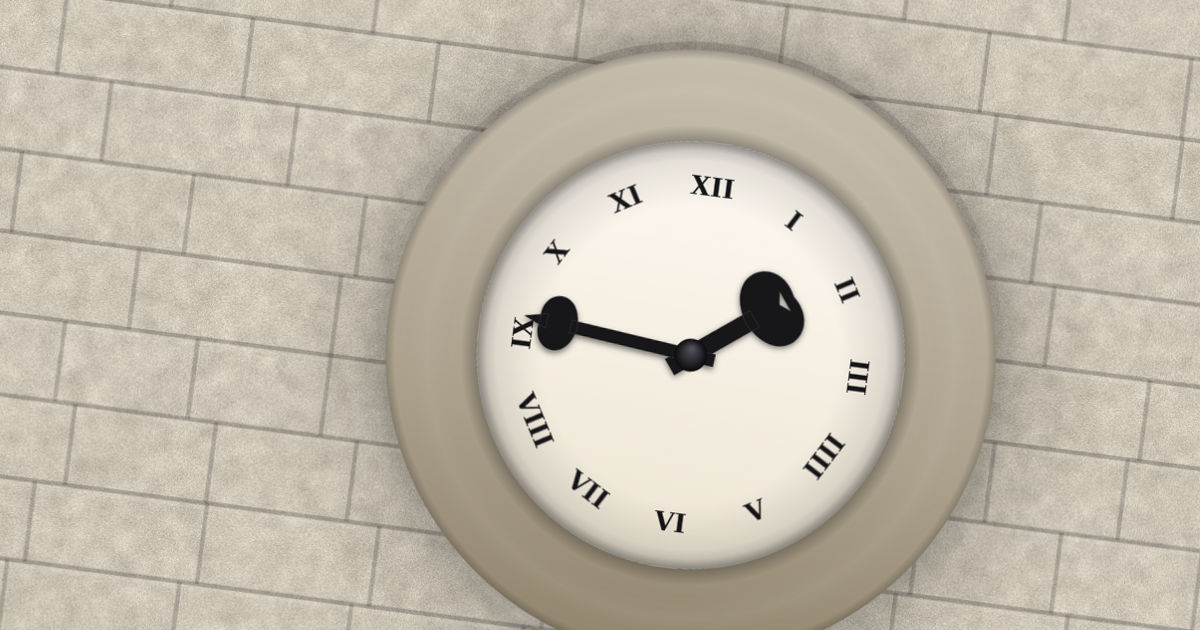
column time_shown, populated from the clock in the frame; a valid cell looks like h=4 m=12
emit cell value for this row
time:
h=1 m=46
